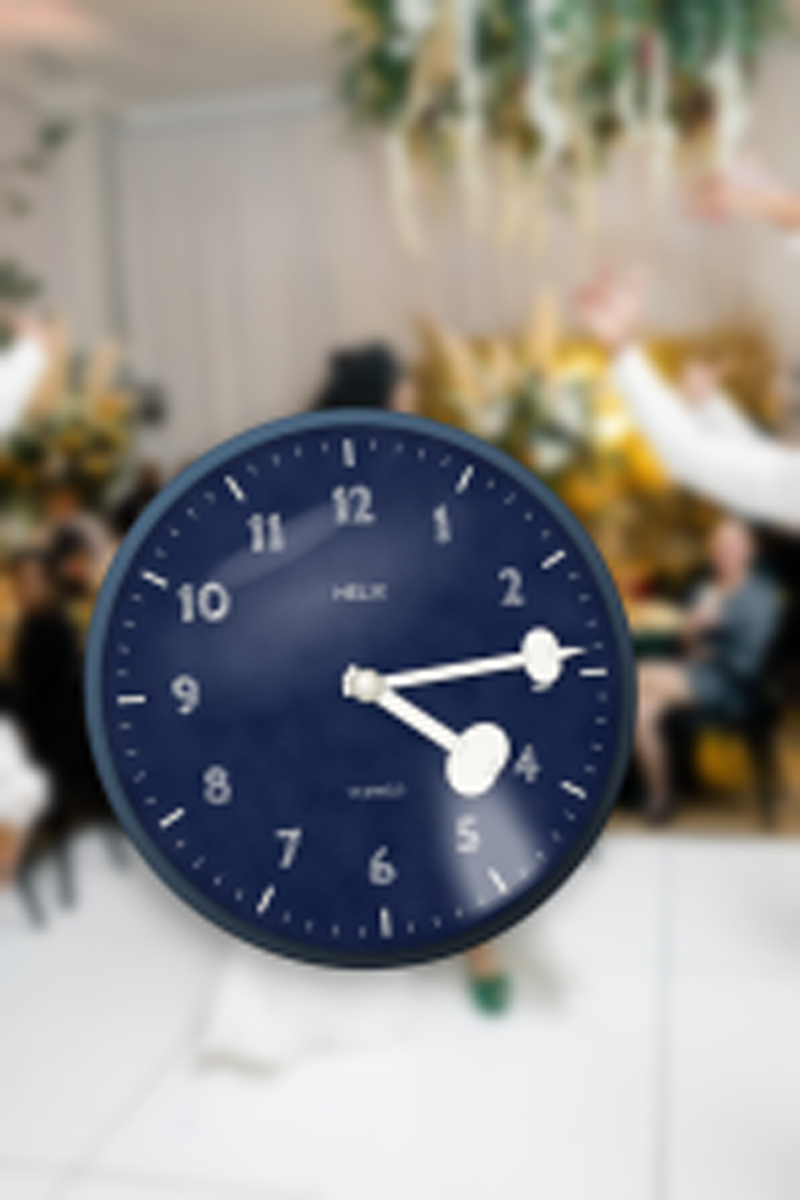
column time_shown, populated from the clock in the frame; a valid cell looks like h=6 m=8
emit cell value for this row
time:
h=4 m=14
